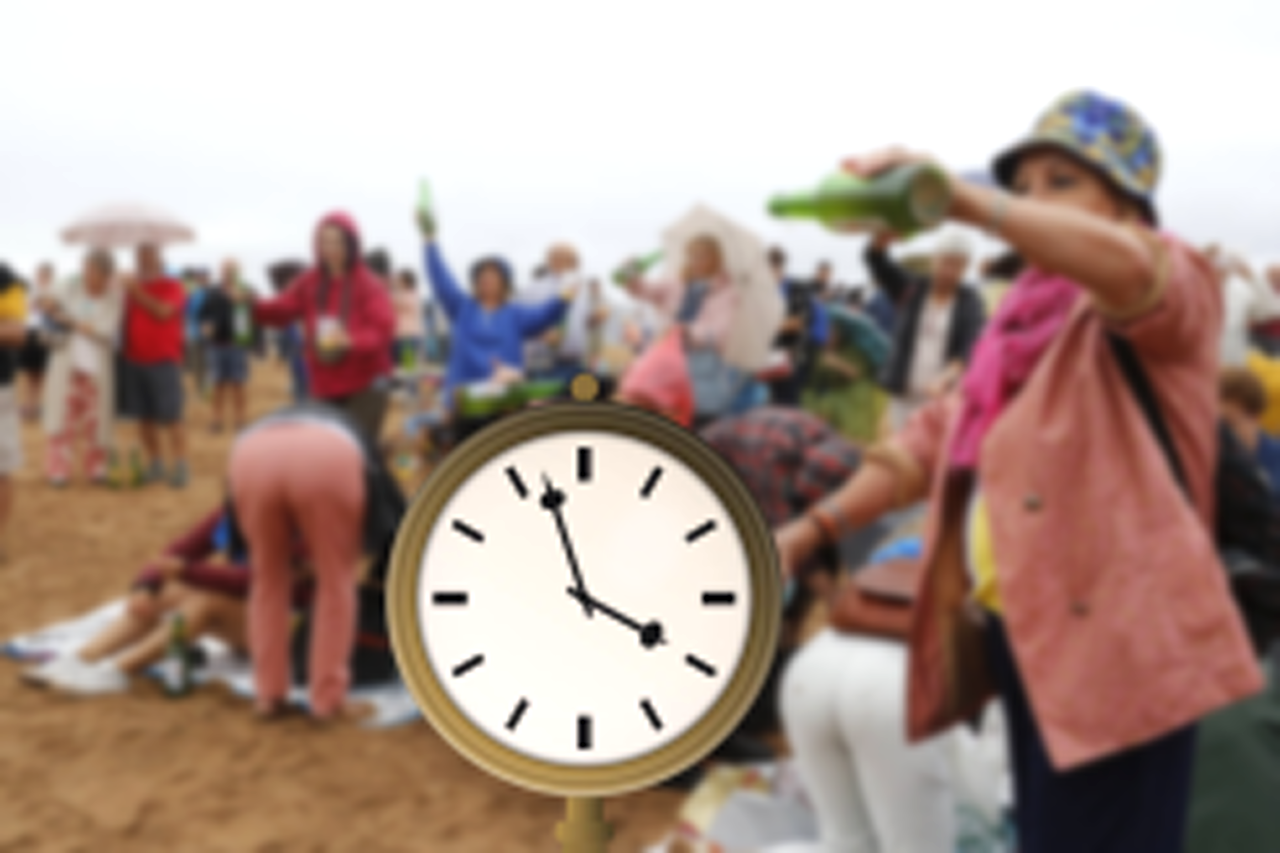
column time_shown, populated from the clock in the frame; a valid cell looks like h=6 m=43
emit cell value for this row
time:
h=3 m=57
